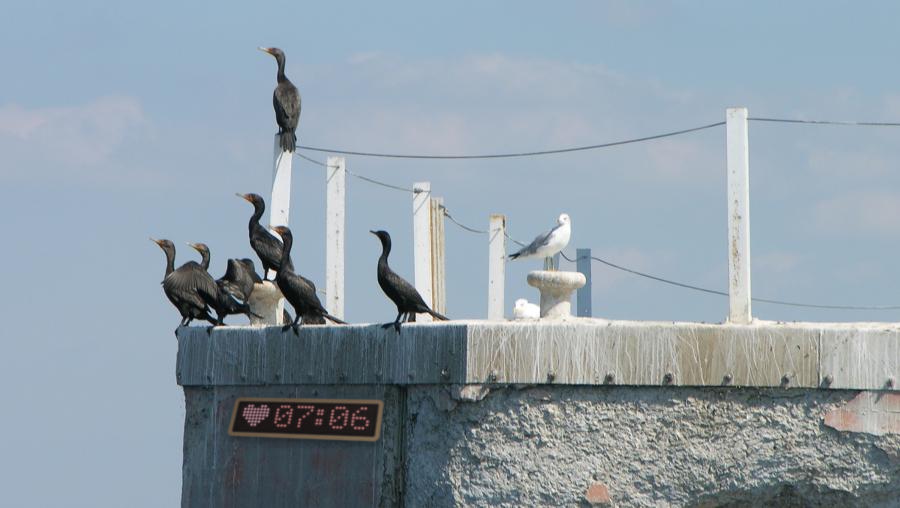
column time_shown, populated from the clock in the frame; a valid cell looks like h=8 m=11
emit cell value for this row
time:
h=7 m=6
